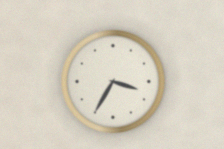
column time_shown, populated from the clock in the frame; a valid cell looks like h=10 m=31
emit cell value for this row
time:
h=3 m=35
